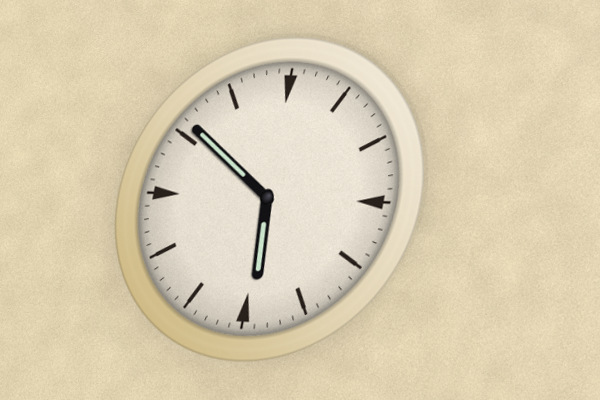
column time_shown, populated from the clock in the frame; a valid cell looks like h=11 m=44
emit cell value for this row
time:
h=5 m=51
